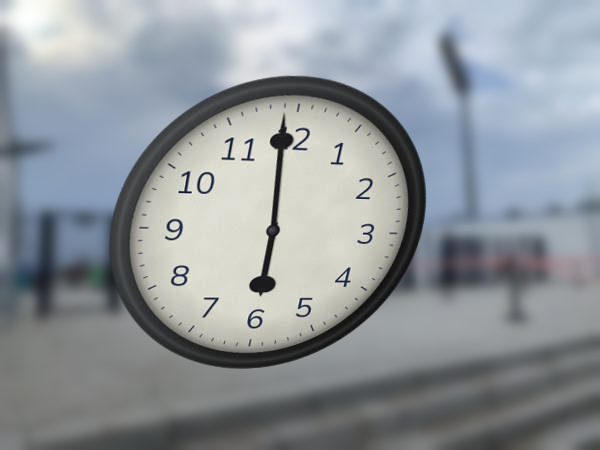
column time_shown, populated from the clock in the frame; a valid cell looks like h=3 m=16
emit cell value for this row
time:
h=5 m=59
